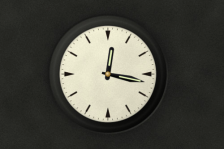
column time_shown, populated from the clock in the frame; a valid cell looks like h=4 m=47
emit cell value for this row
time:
h=12 m=17
